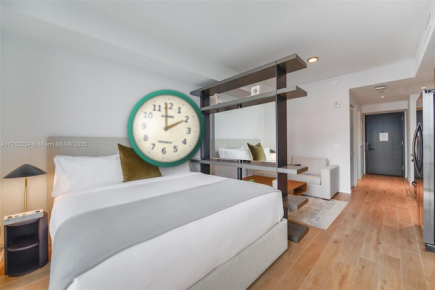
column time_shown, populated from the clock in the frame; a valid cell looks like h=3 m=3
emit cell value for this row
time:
h=1 m=59
